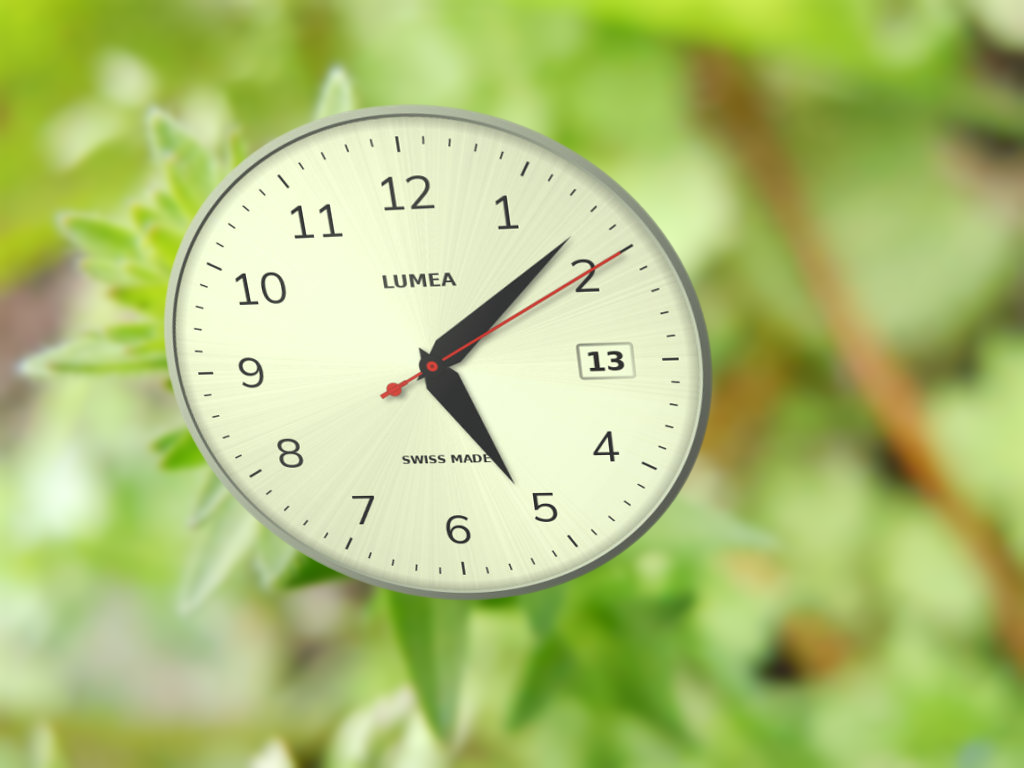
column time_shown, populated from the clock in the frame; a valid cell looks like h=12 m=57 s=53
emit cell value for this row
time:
h=5 m=8 s=10
